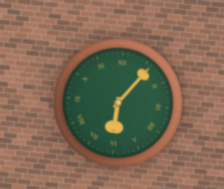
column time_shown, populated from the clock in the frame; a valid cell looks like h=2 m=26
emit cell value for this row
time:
h=6 m=6
